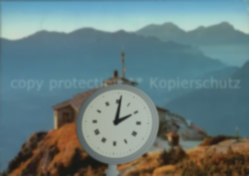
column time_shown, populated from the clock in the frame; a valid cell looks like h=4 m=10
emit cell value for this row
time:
h=2 m=1
